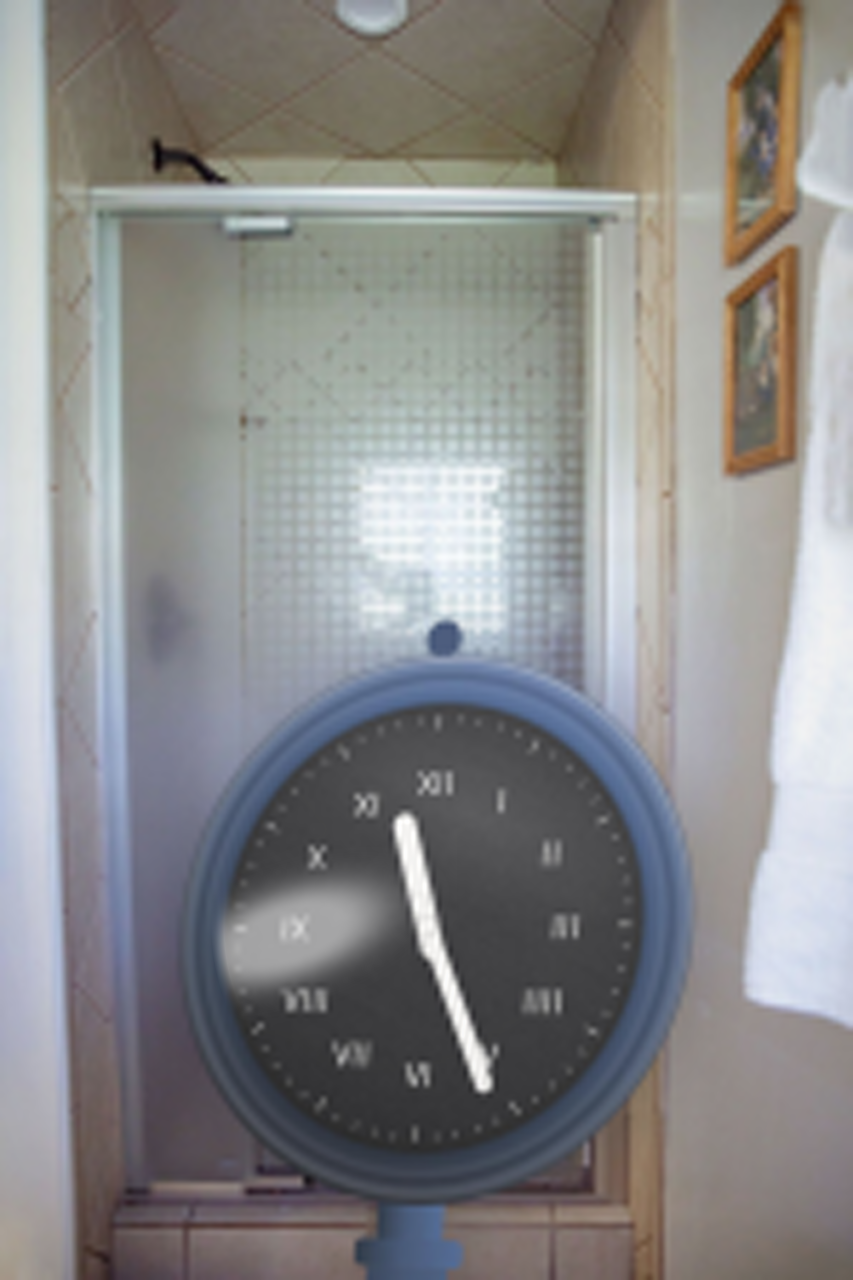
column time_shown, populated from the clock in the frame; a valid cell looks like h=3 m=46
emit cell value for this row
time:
h=11 m=26
